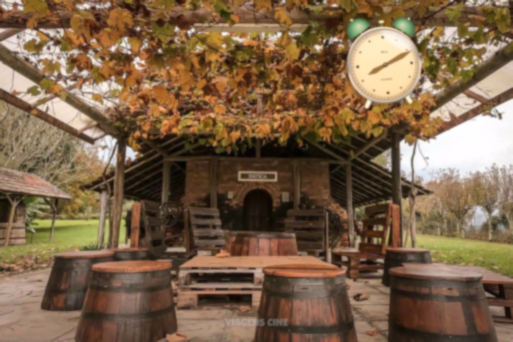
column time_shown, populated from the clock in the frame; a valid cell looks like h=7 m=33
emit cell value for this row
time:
h=8 m=11
